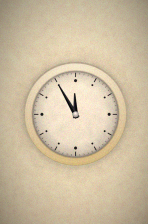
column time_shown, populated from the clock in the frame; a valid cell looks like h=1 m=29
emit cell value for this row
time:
h=11 m=55
